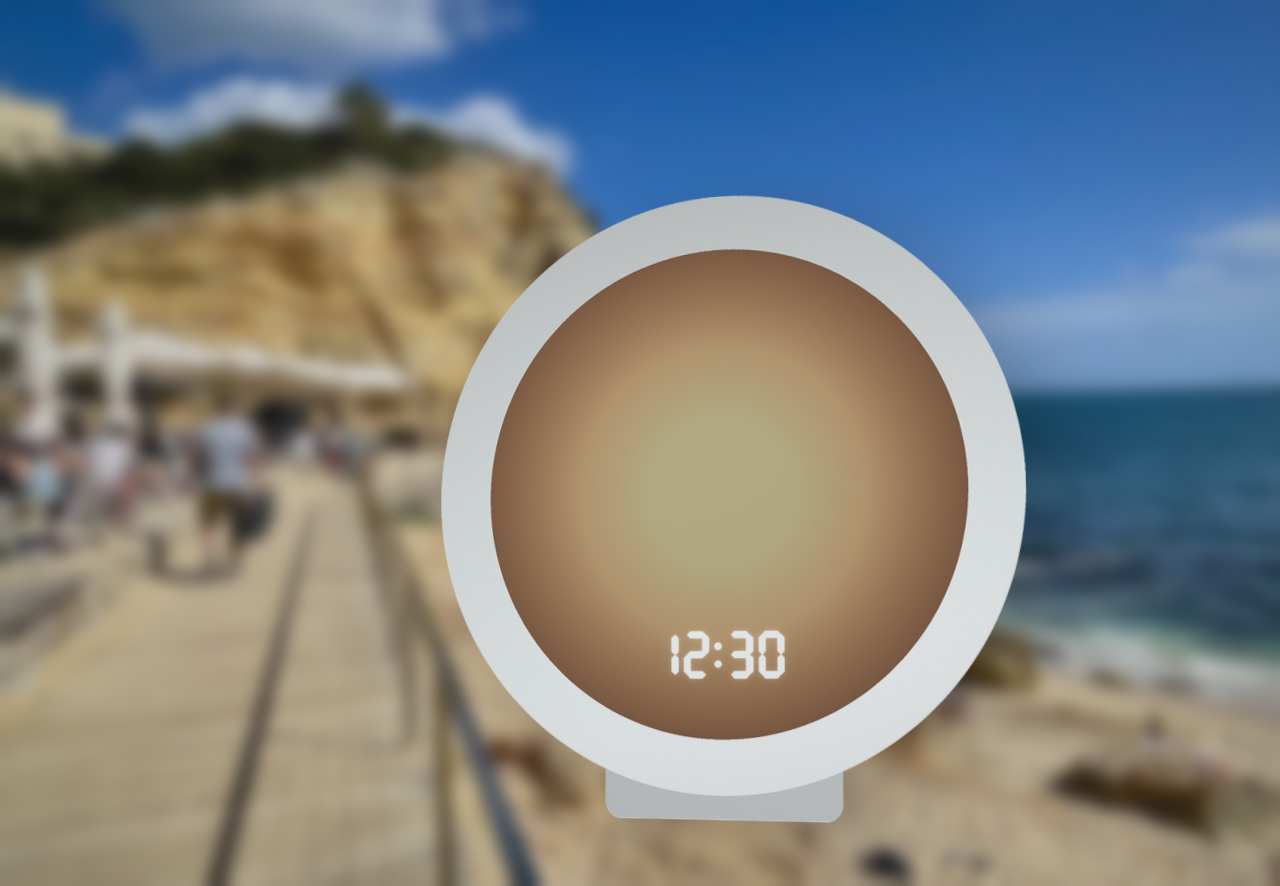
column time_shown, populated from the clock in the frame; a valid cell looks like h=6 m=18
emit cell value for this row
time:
h=12 m=30
